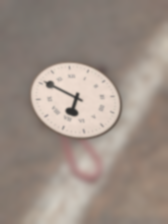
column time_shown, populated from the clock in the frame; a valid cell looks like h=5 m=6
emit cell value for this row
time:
h=6 m=51
